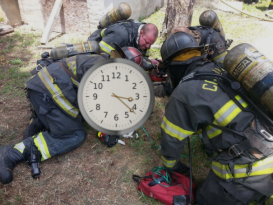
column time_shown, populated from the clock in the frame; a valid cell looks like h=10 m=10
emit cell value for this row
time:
h=3 m=22
